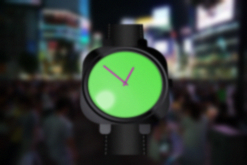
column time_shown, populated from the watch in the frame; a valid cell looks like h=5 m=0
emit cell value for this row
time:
h=12 m=52
